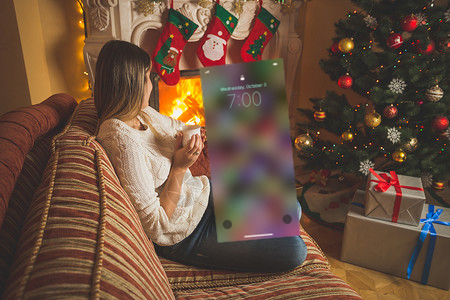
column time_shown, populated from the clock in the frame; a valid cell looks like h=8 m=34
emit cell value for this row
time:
h=7 m=0
